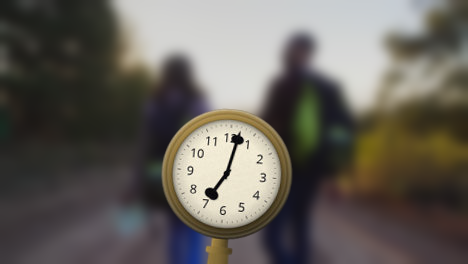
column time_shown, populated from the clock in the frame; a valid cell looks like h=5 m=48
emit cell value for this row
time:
h=7 m=2
